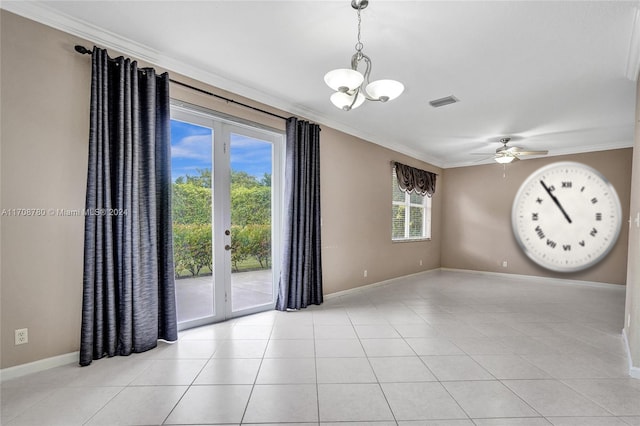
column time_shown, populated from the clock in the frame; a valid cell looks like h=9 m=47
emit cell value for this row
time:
h=10 m=54
